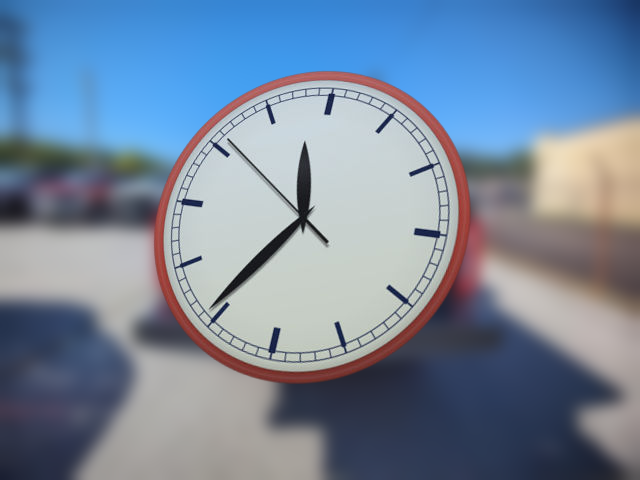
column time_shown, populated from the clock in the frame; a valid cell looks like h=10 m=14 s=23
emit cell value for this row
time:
h=11 m=35 s=51
